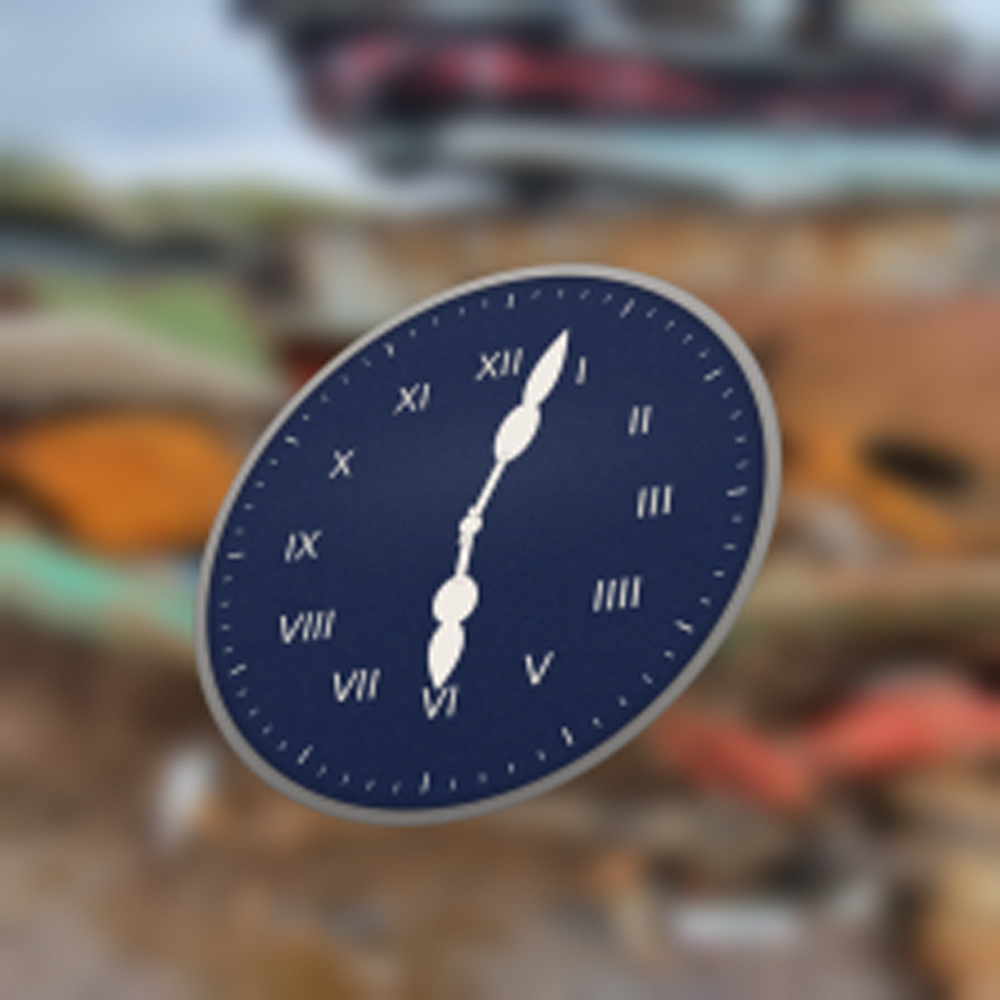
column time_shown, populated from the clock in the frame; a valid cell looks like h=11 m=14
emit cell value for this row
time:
h=6 m=3
